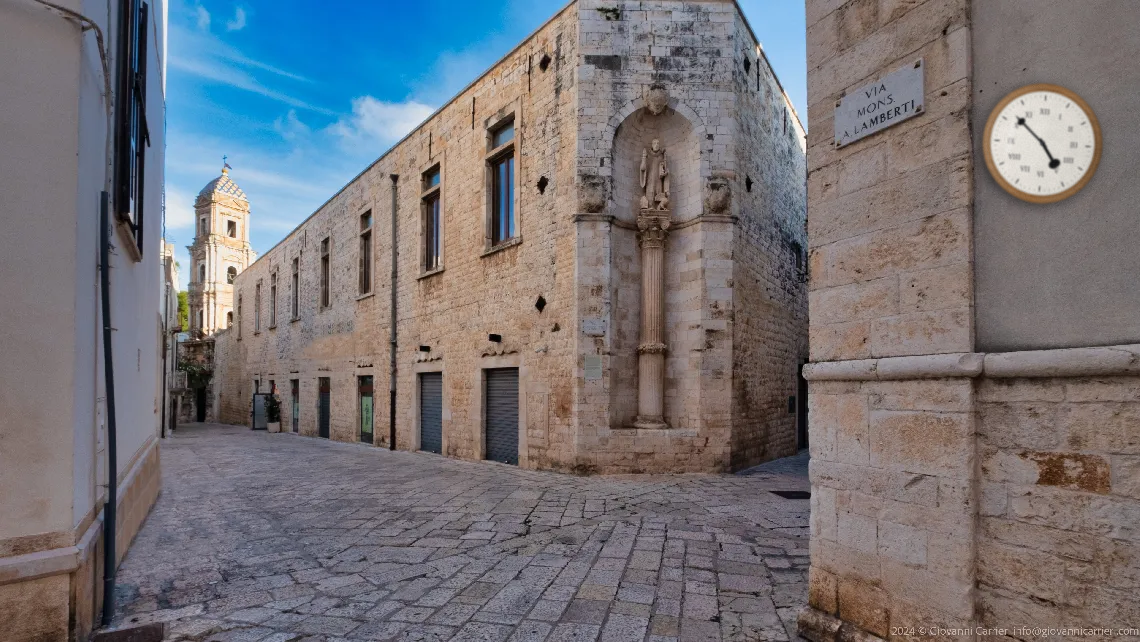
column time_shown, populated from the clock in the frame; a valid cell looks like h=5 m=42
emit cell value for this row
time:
h=4 m=52
